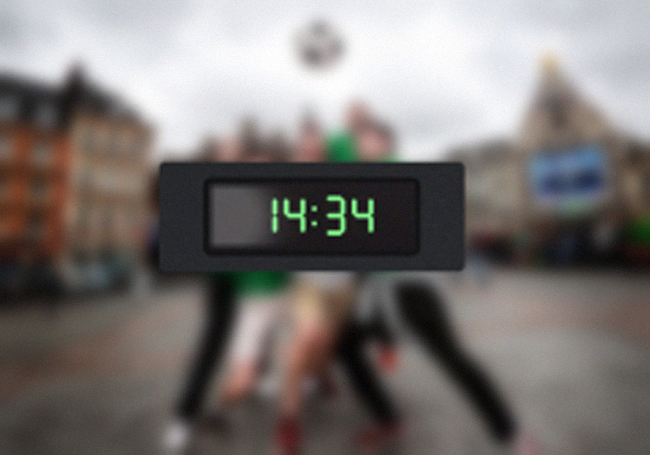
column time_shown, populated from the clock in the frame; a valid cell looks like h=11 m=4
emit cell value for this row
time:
h=14 m=34
